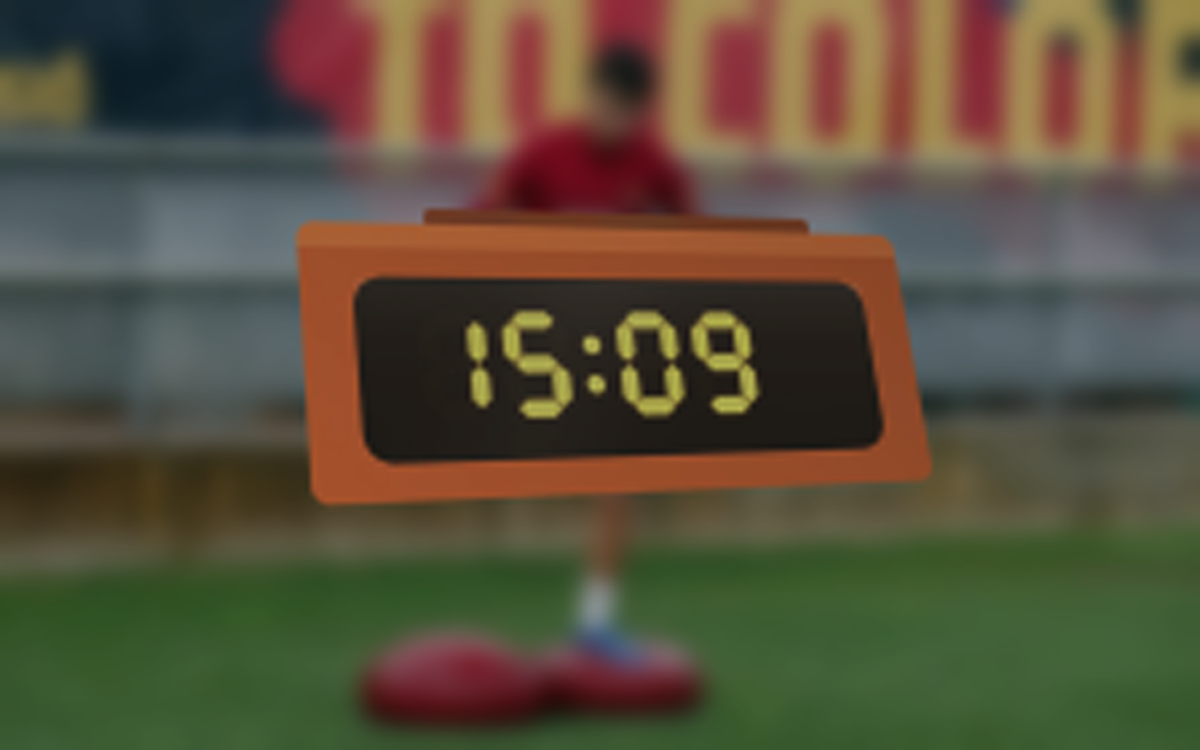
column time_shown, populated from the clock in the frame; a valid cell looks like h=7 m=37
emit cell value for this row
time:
h=15 m=9
